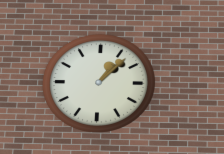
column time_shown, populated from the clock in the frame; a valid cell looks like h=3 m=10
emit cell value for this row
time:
h=1 m=7
